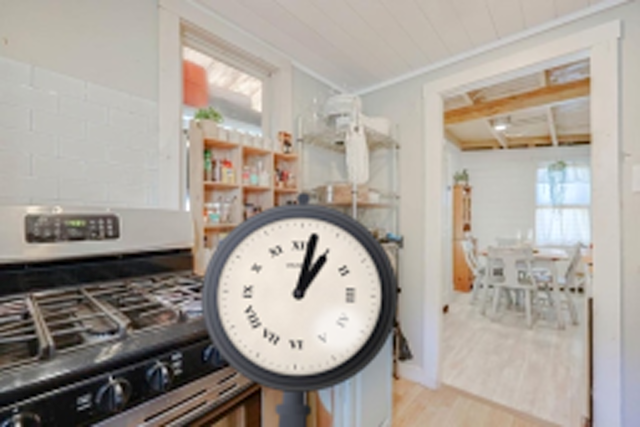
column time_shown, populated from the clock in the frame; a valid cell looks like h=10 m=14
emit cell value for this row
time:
h=1 m=2
